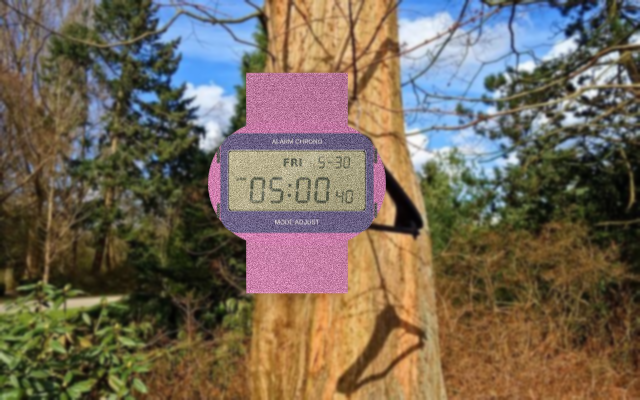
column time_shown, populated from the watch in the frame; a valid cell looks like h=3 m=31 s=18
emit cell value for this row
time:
h=5 m=0 s=40
